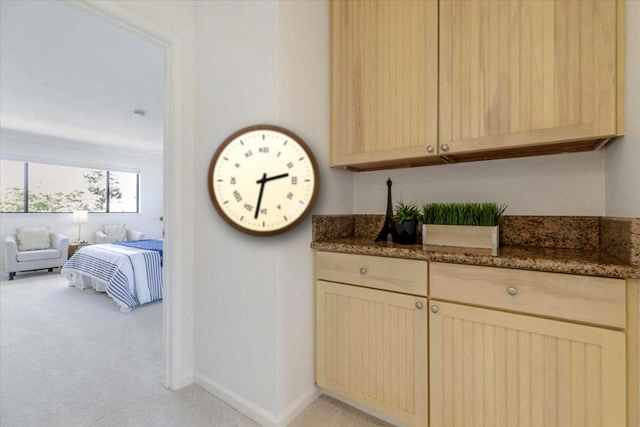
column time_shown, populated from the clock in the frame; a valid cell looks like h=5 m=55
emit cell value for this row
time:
h=2 m=32
